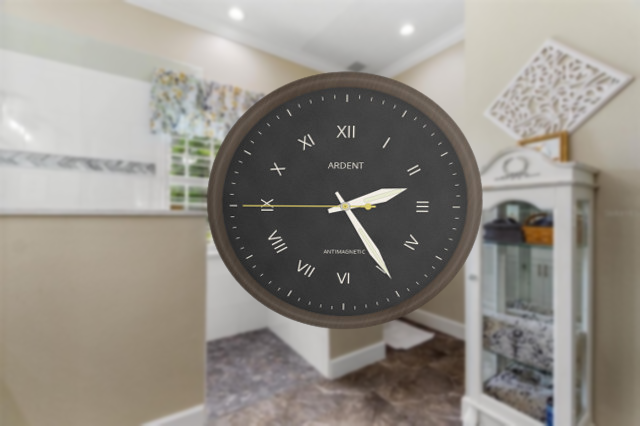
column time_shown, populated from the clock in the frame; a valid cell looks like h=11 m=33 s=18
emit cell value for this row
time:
h=2 m=24 s=45
